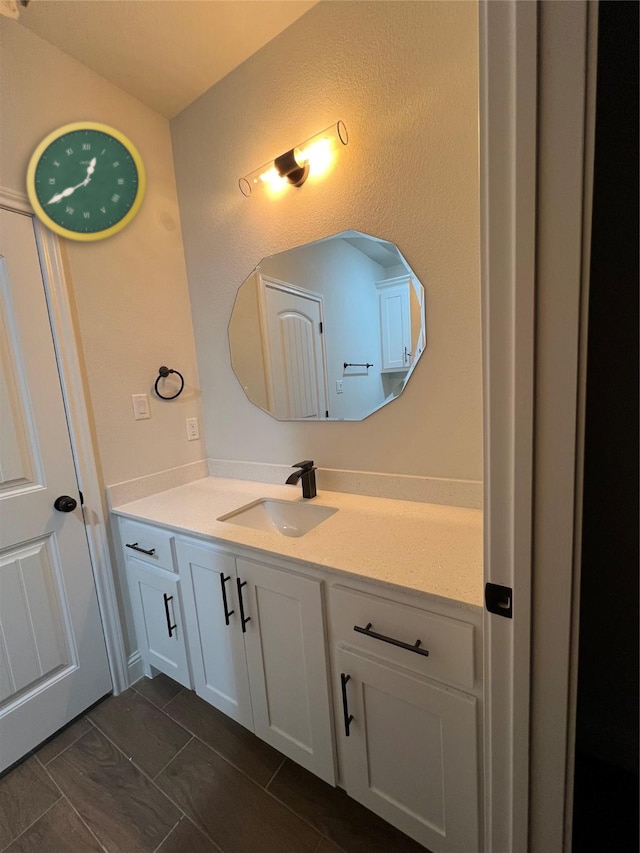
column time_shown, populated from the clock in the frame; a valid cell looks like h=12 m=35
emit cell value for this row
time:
h=12 m=40
